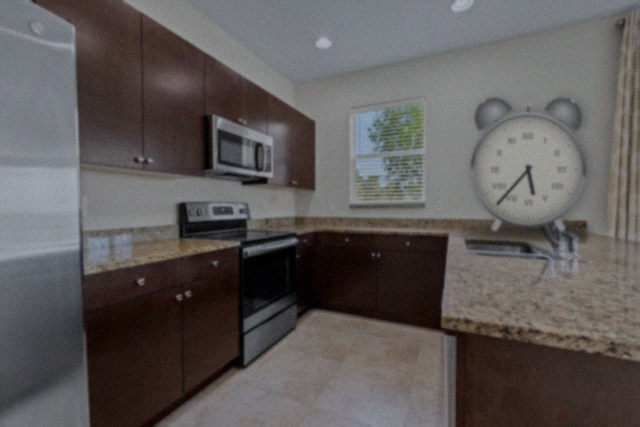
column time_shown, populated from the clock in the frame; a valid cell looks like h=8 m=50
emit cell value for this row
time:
h=5 m=37
